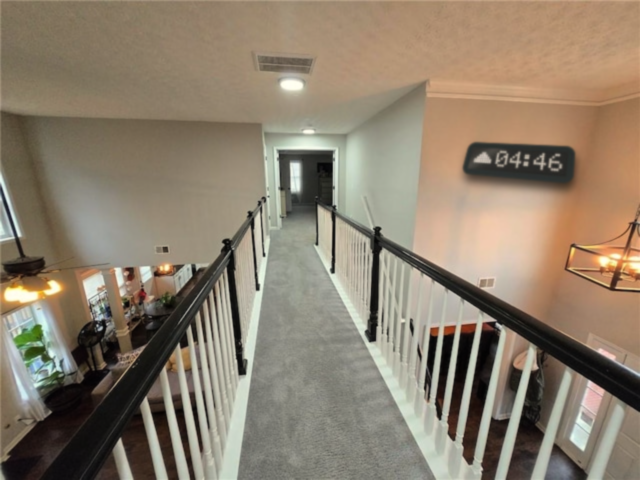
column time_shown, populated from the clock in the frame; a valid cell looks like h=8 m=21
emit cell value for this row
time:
h=4 m=46
